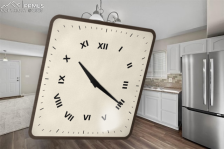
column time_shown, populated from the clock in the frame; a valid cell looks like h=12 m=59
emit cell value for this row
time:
h=10 m=20
